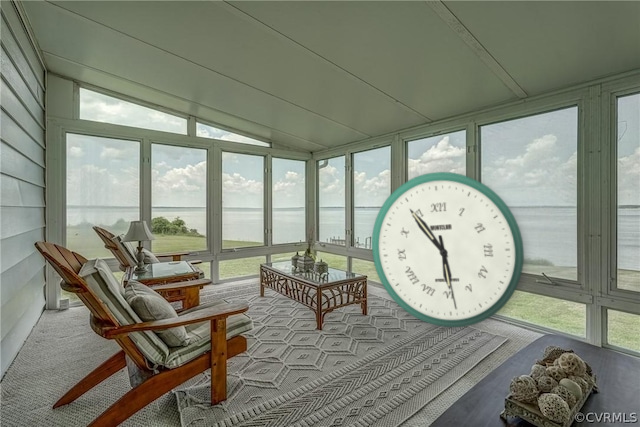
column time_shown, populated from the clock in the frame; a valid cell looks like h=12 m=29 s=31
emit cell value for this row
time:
h=5 m=54 s=29
